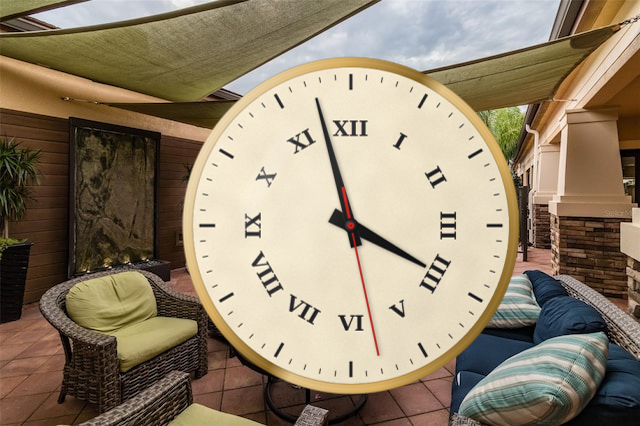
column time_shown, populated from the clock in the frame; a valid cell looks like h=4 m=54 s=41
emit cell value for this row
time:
h=3 m=57 s=28
